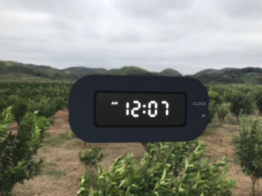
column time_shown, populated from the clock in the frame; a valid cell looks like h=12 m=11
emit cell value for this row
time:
h=12 m=7
